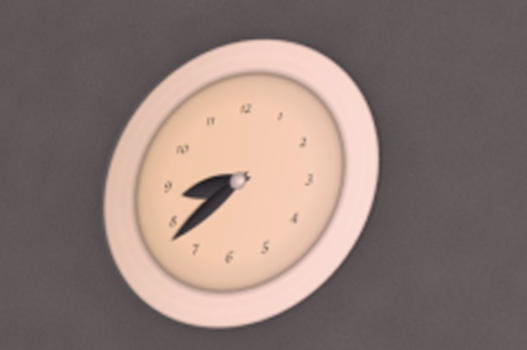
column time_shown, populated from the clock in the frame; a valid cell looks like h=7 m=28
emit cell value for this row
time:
h=8 m=38
